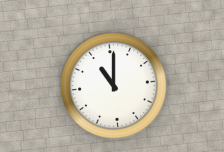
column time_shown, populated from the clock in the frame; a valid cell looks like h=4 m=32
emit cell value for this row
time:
h=11 m=1
